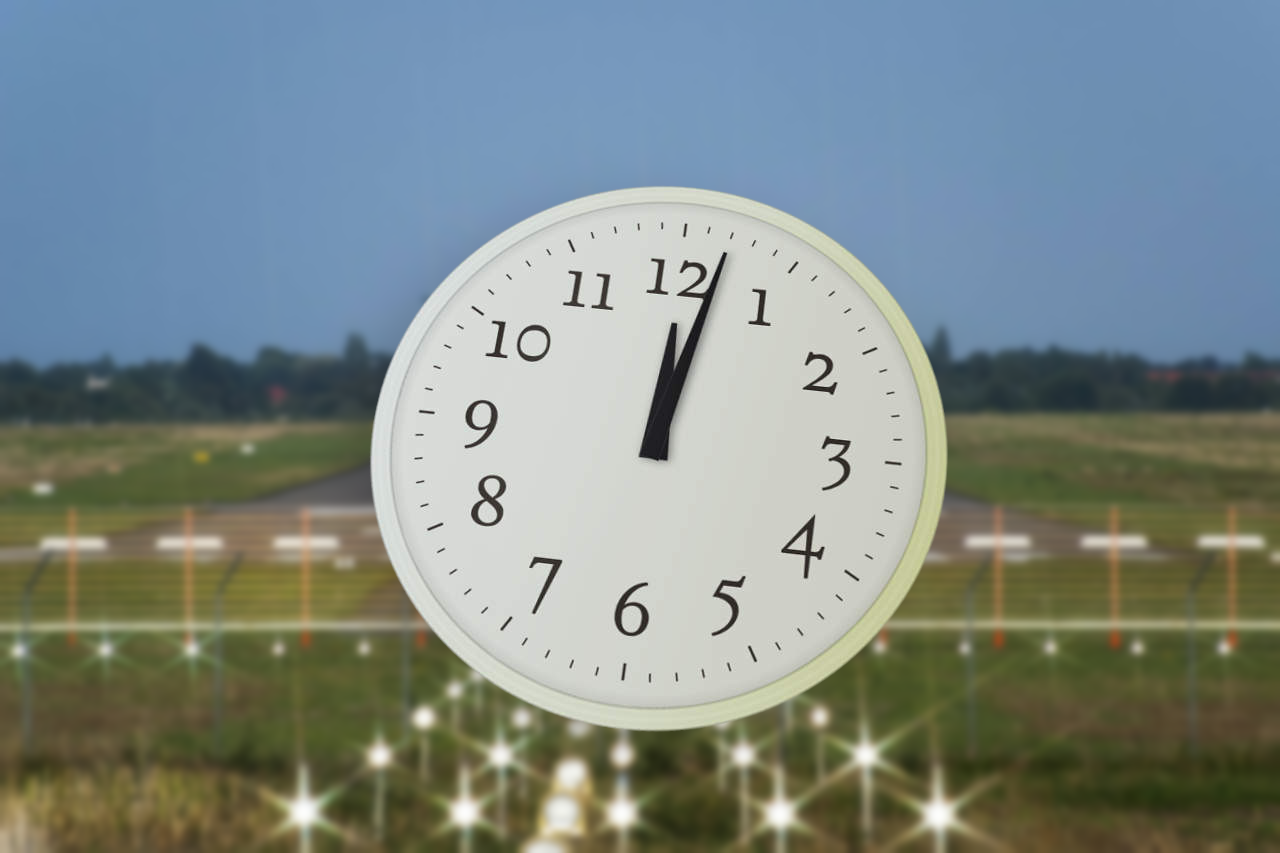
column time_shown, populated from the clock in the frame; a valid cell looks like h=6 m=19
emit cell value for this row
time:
h=12 m=2
